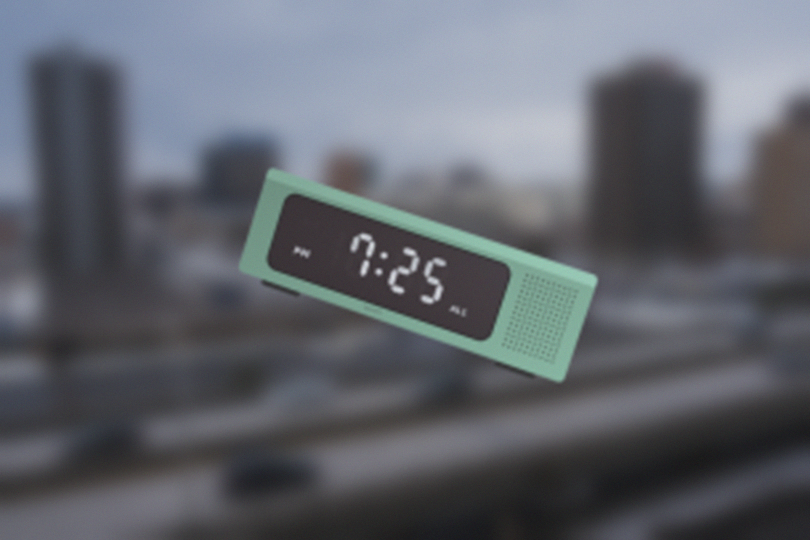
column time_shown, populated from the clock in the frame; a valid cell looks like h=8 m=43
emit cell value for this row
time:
h=7 m=25
